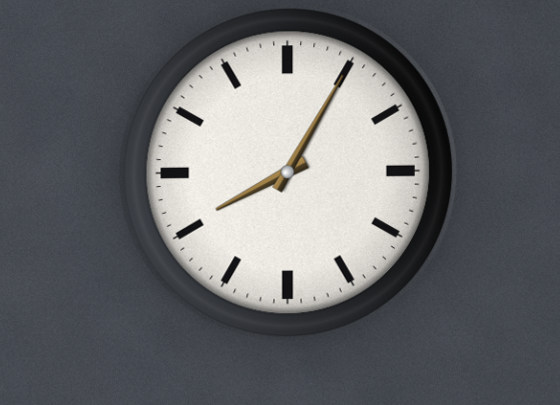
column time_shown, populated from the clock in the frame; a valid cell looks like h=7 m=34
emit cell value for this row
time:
h=8 m=5
